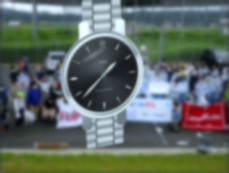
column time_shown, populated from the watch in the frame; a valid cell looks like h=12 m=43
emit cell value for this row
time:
h=1 m=38
